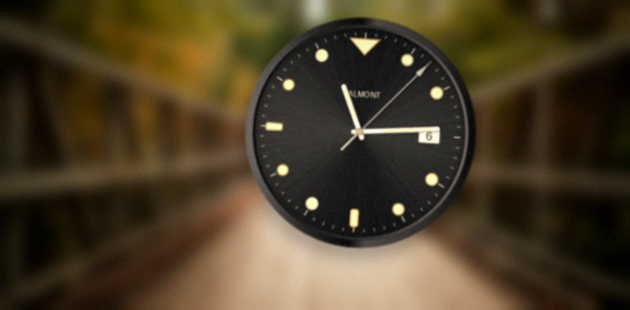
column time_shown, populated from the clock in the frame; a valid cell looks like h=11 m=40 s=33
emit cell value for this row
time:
h=11 m=14 s=7
